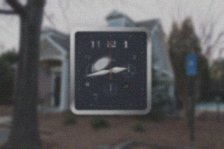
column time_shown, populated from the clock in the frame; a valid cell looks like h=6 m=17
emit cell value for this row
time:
h=2 m=43
